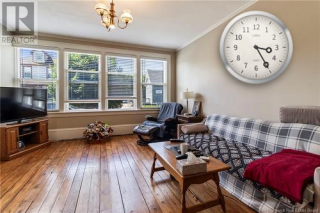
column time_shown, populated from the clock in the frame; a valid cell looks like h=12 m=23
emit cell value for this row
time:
h=3 m=25
